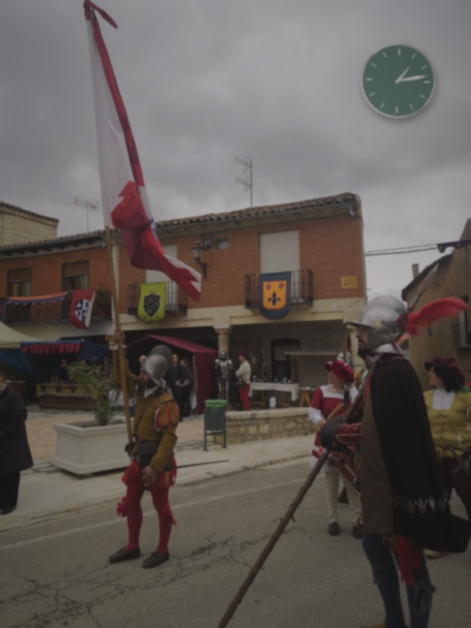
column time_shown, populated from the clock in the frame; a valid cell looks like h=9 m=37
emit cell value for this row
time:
h=1 m=13
